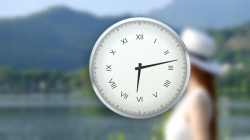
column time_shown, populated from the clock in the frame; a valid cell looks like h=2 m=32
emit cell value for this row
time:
h=6 m=13
